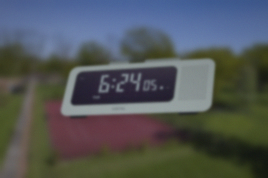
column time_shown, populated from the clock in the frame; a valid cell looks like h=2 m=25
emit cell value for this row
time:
h=6 m=24
